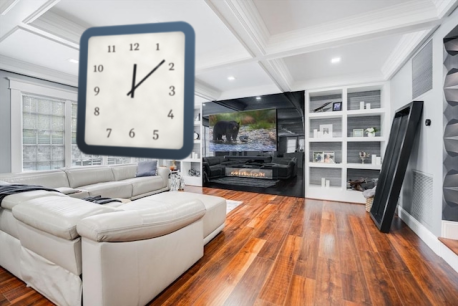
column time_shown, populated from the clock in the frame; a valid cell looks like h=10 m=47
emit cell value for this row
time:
h=12 m=8
